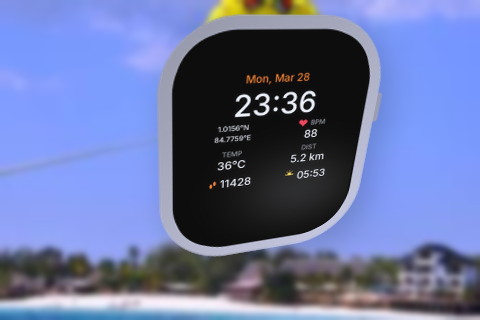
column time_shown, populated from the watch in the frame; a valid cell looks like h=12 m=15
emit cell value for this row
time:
h=23 m=36
